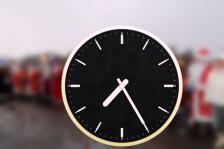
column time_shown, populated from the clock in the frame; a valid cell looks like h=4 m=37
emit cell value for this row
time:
h=7 m=25
